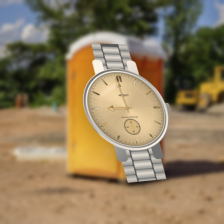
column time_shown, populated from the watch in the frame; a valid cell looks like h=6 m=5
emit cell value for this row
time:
h=8 m=59
